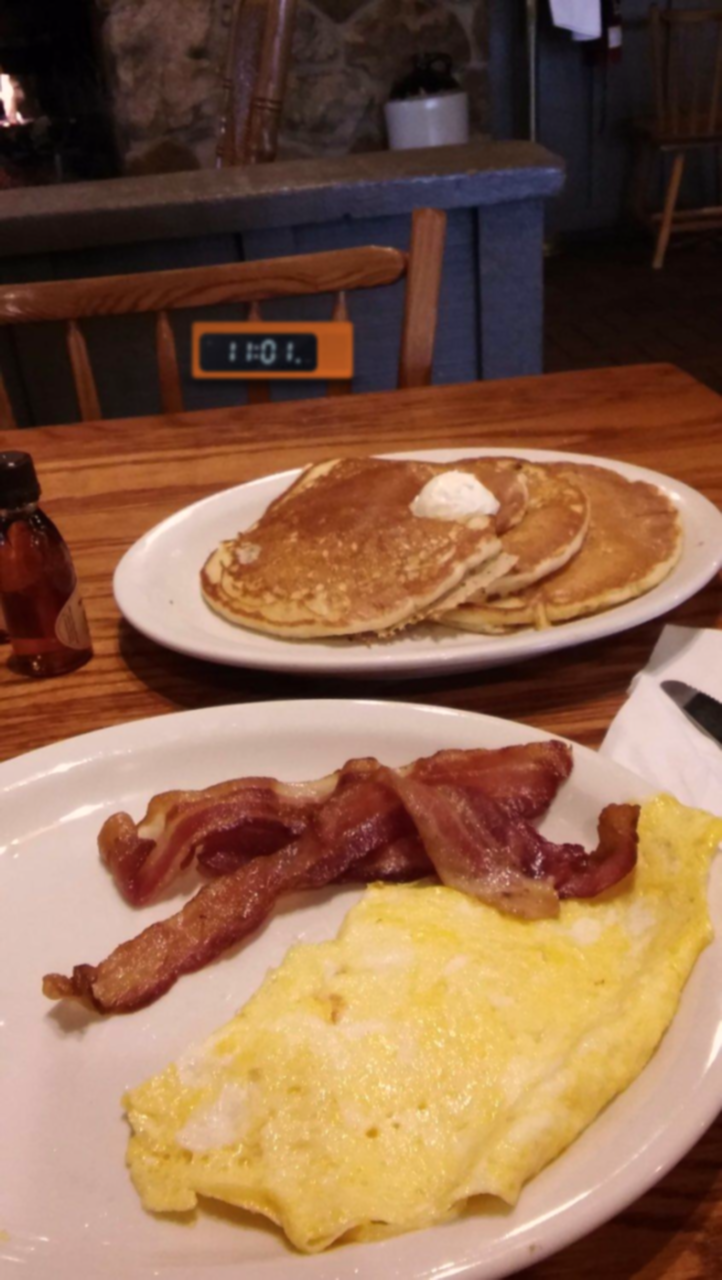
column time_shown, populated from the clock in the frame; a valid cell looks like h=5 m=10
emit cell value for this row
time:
h=11 m=1
